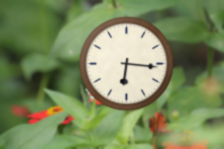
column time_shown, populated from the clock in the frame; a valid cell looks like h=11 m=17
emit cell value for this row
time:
h=6 m=16
